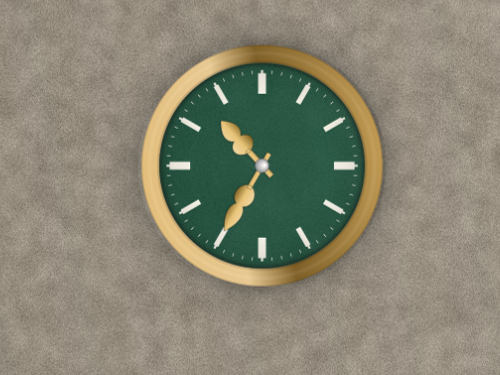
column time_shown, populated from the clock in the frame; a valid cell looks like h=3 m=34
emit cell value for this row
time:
h=10 m=35
